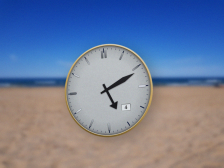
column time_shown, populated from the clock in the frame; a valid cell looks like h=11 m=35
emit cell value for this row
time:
h=5 m=11
